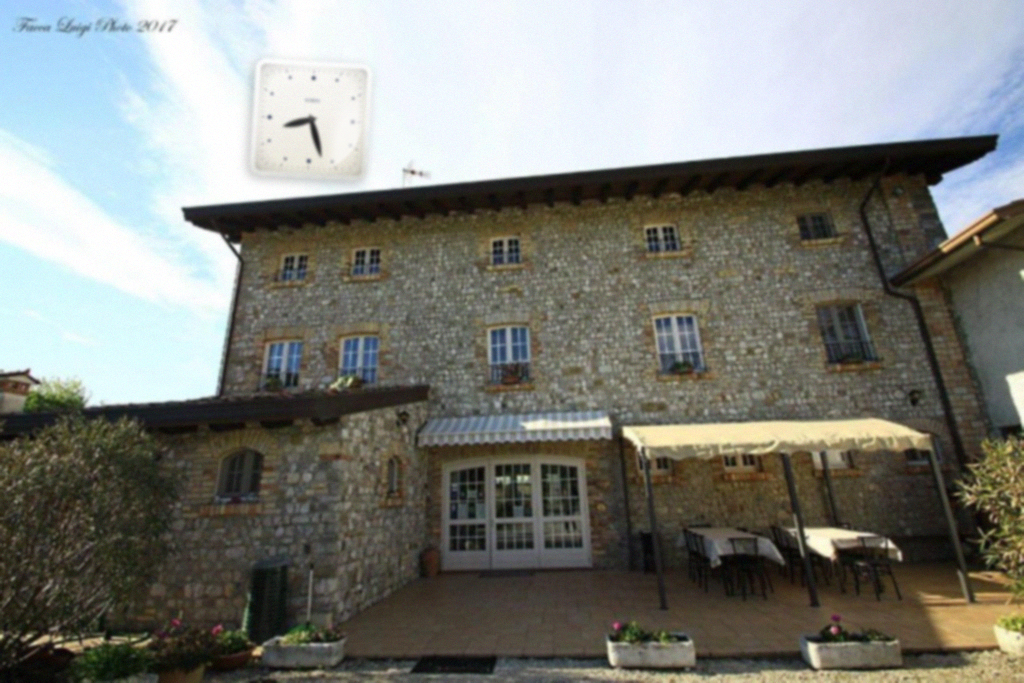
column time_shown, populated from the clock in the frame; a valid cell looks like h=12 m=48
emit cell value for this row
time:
h=8 m=27
